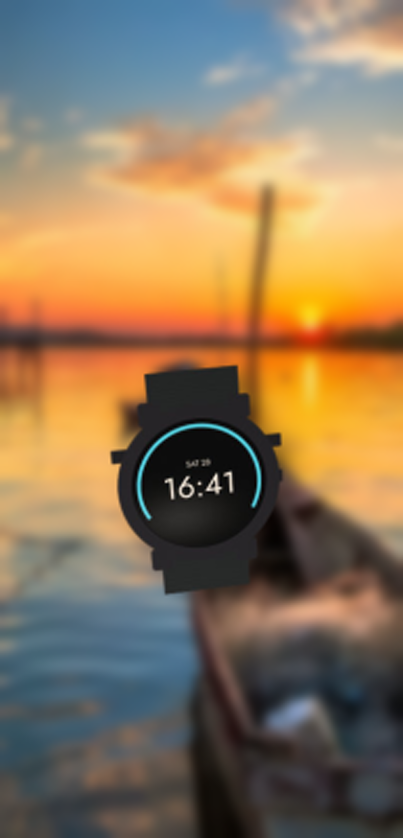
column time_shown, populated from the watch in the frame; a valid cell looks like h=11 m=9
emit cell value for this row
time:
h=16 m=41
